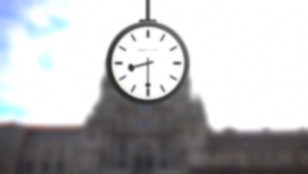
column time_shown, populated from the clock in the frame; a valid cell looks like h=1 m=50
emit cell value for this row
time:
h=8 m=30
